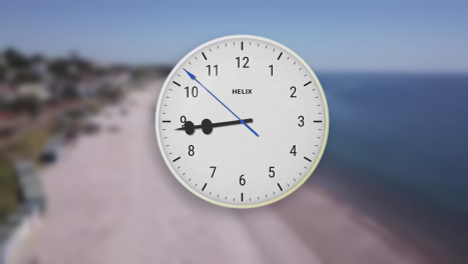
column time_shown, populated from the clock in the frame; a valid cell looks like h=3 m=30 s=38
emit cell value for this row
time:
h=8 m=43 s=52
